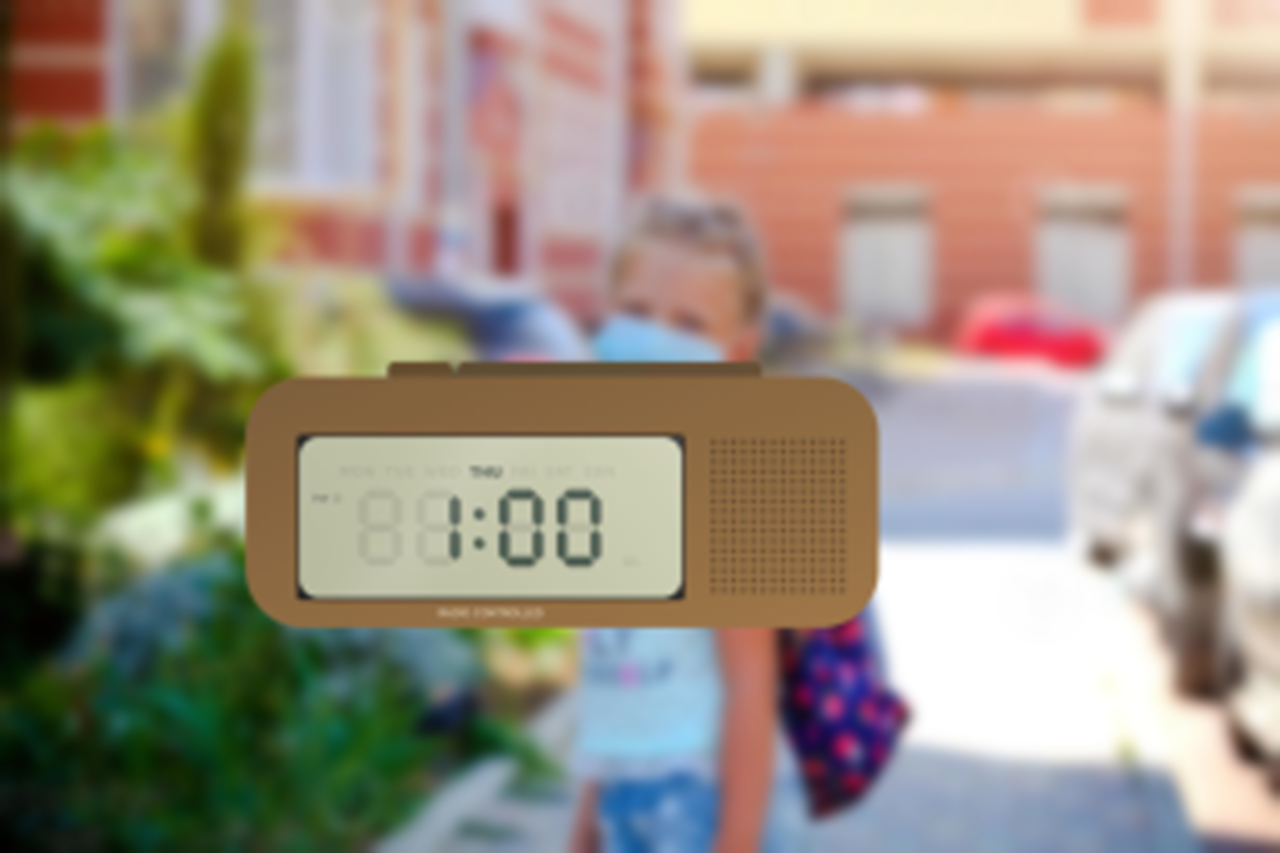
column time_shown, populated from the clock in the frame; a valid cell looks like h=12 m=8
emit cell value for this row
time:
h=1 m=0
